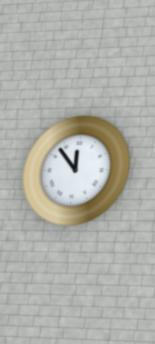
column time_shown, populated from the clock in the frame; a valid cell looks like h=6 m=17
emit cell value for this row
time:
h=11 m=53
